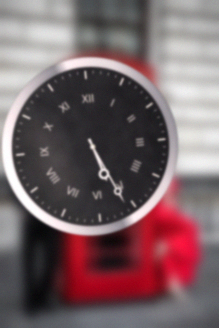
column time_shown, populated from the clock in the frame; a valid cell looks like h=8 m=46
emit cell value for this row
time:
h=5 m=26
